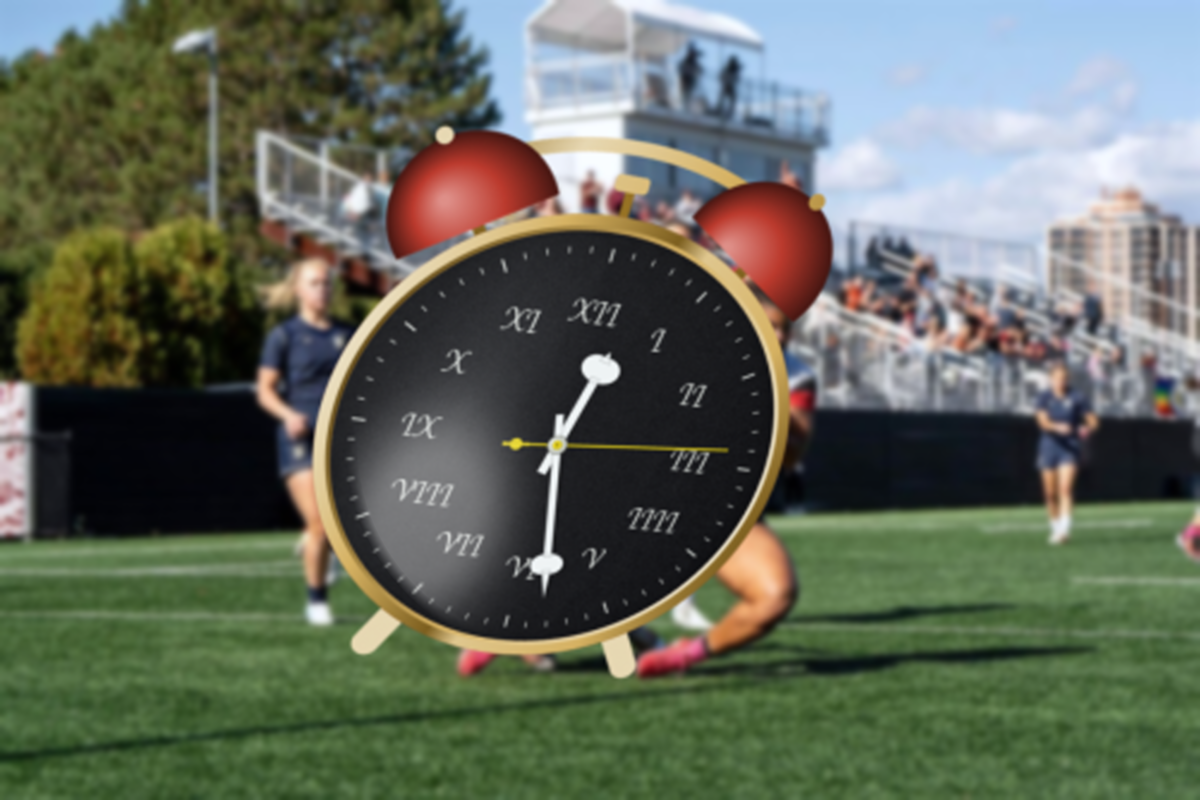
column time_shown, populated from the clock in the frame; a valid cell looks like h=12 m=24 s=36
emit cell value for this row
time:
h=12 m=28 s=14
